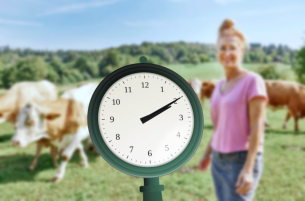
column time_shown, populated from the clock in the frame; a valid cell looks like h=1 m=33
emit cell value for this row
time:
h=2 m=10
